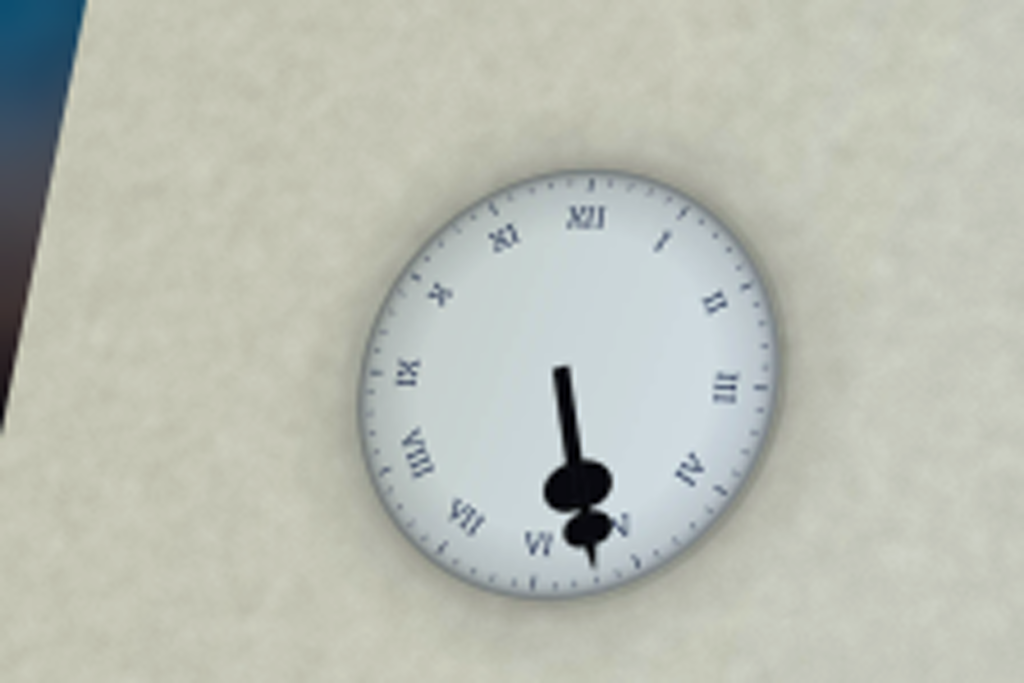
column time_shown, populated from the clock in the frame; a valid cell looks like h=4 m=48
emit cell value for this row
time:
h=5 m=27
